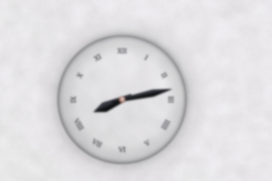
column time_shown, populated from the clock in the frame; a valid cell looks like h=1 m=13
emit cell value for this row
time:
h=8 m=13
